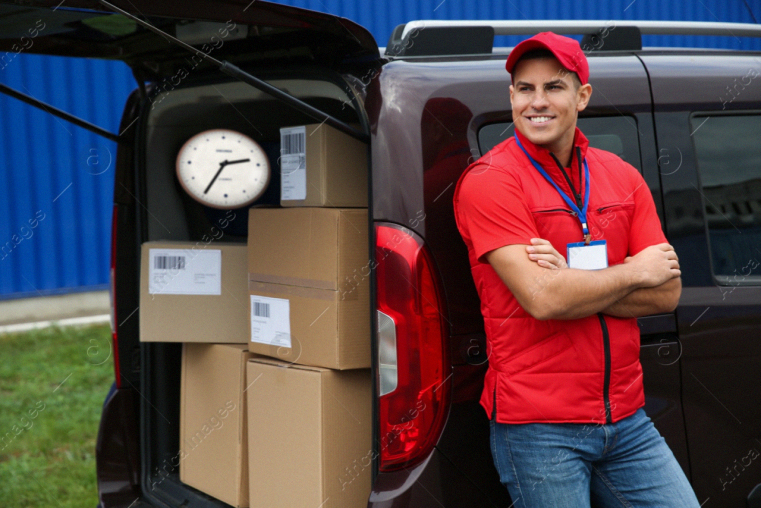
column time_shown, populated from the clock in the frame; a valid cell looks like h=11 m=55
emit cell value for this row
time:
h=2 m=35
